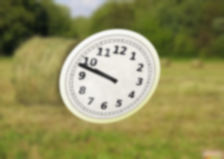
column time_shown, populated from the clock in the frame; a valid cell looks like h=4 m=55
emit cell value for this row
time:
h=9 m=48
